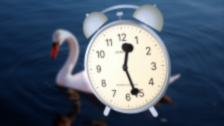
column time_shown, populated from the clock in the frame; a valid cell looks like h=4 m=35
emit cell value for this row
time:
h=12 m=27
